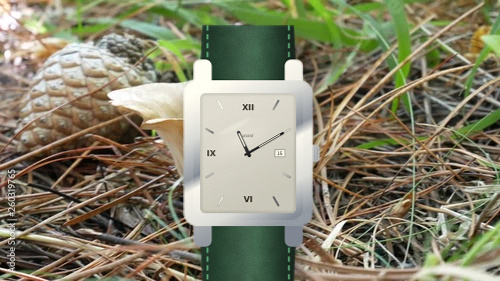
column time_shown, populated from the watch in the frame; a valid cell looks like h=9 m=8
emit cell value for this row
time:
h=11 m=10
